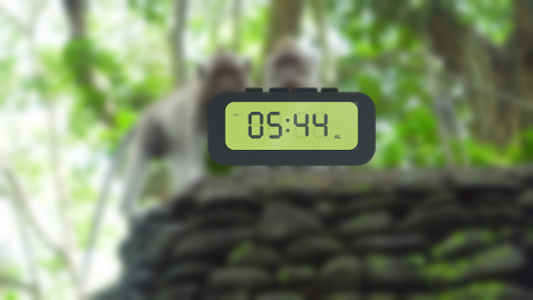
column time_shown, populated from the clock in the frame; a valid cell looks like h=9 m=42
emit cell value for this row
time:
h=5 m=44
